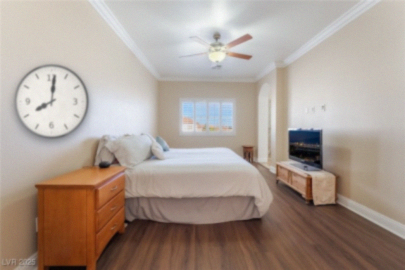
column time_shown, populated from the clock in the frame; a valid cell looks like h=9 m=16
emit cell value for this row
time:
h=8 m=1
